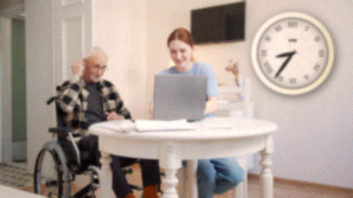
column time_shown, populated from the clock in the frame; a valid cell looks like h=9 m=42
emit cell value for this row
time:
h=8 m=36
